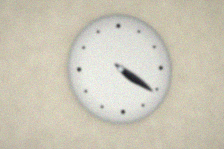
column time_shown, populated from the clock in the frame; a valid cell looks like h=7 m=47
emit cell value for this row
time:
h=4 m=21
